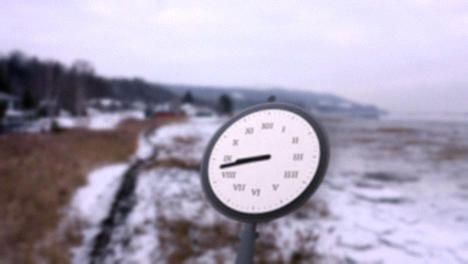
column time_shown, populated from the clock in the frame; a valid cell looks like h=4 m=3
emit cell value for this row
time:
h=8 m=43
